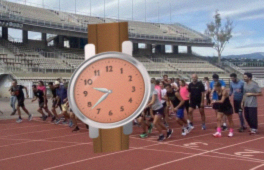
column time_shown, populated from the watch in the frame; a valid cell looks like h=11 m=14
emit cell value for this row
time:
h=9 m=38
